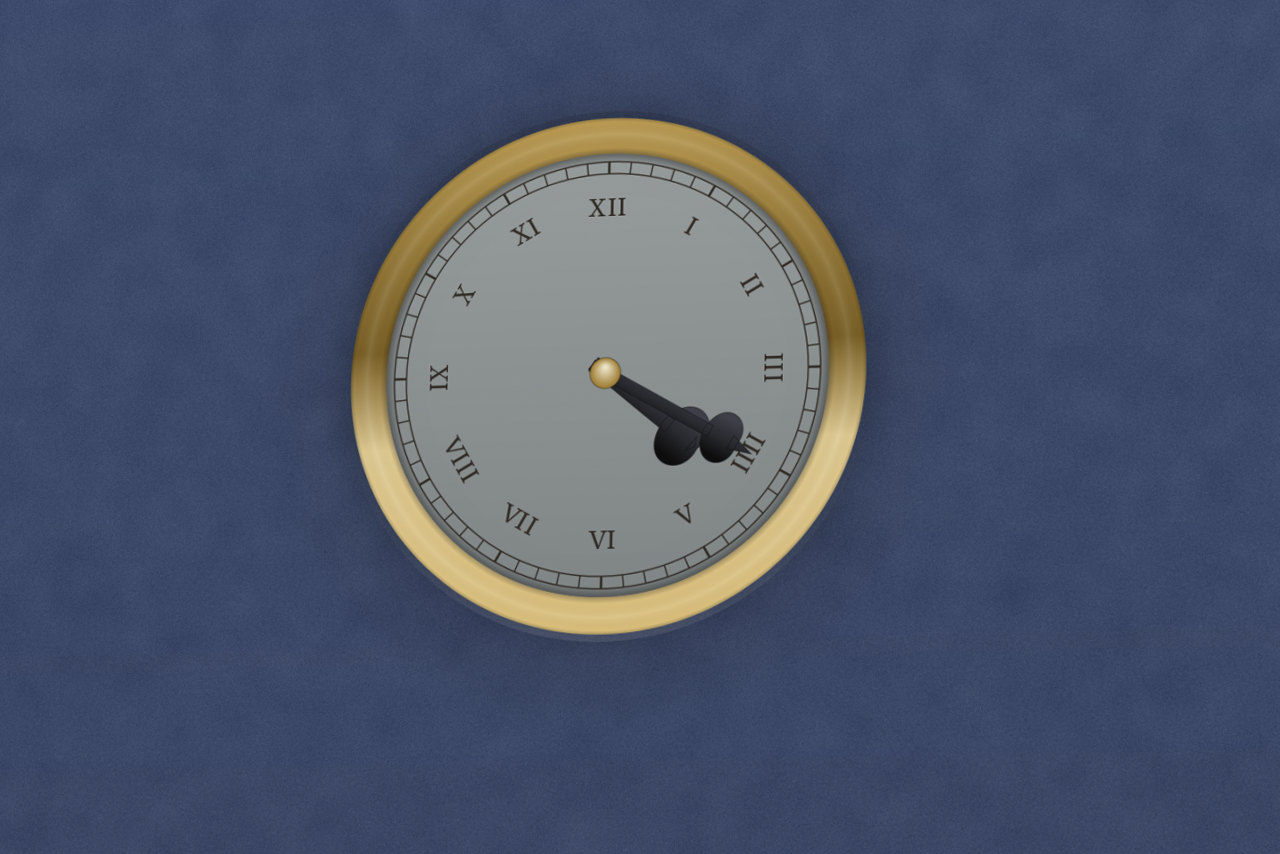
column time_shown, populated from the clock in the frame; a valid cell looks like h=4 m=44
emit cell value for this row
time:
h=4 m=20
